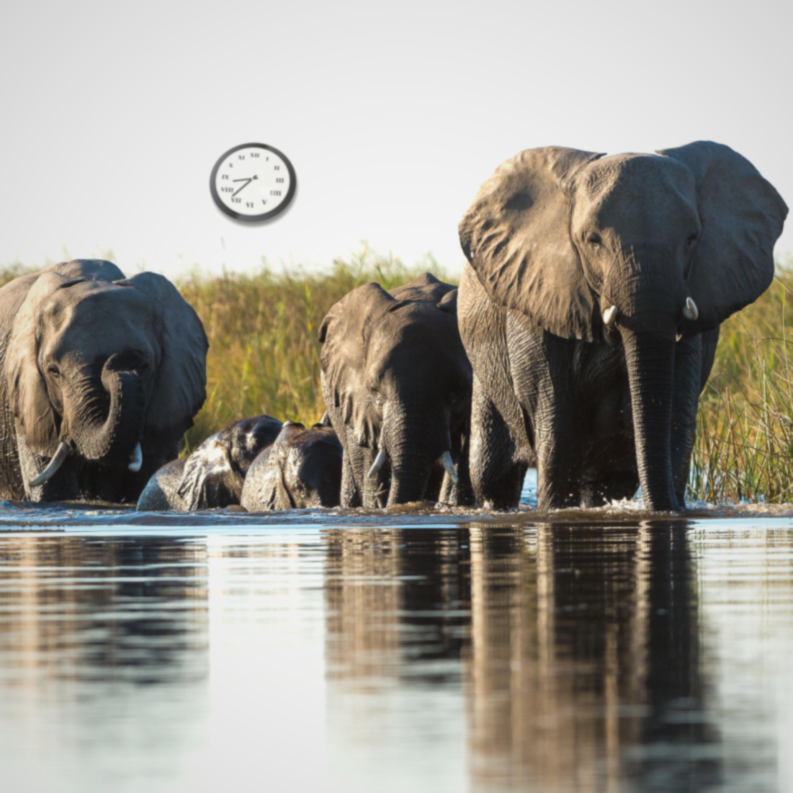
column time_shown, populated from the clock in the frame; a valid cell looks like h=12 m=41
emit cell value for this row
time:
h=8 m=37
